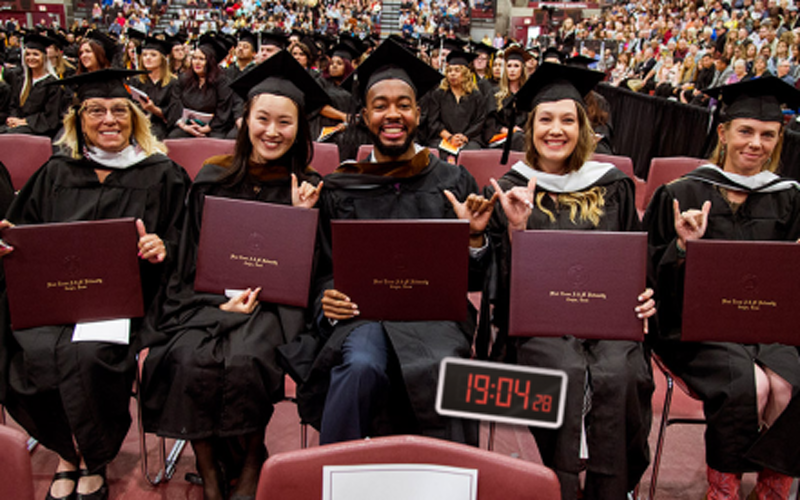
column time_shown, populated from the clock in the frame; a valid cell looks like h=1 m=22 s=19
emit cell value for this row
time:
h=19 m=4 s=28
